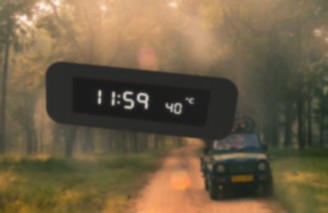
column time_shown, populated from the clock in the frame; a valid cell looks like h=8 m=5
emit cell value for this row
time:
h=11 m=59
